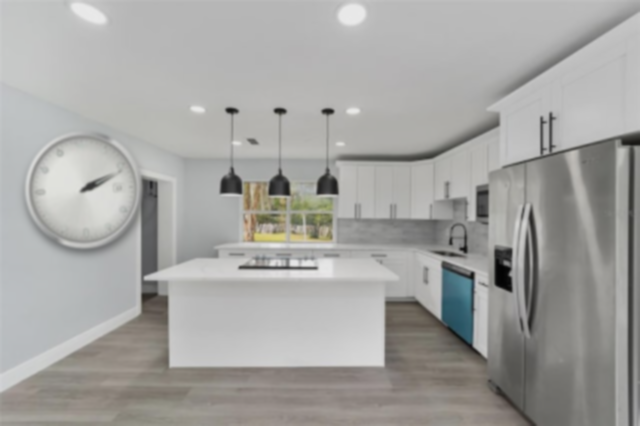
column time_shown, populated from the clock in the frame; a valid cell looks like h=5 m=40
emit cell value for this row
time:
h=2 m=11
